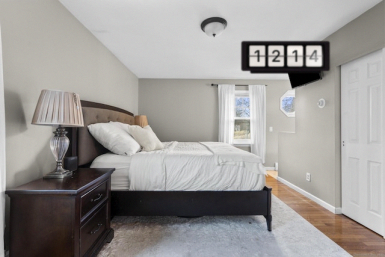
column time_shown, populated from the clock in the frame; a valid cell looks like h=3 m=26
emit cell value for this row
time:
h=12 m=14
